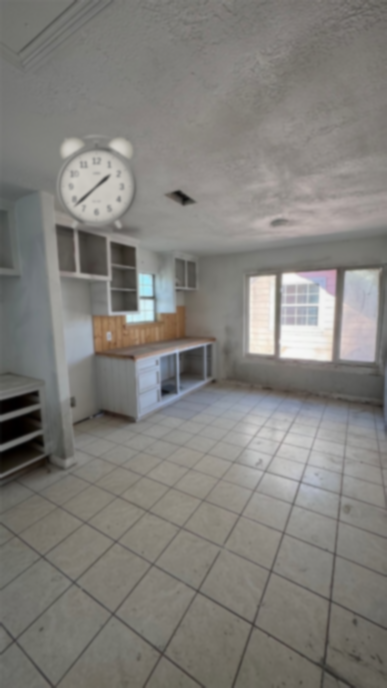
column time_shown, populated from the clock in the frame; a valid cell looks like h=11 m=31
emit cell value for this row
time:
h=1 m=38
